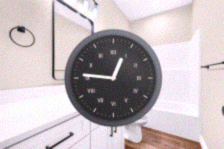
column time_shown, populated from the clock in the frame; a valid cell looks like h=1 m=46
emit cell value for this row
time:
h=12 m=46
